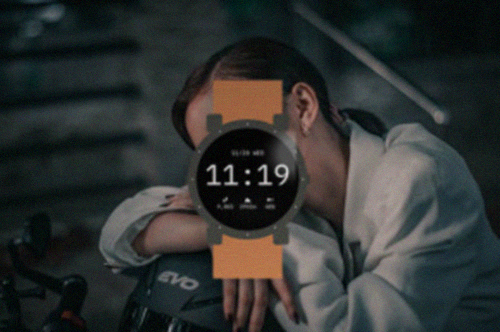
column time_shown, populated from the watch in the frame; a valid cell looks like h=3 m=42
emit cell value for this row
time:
h=11 m=19
